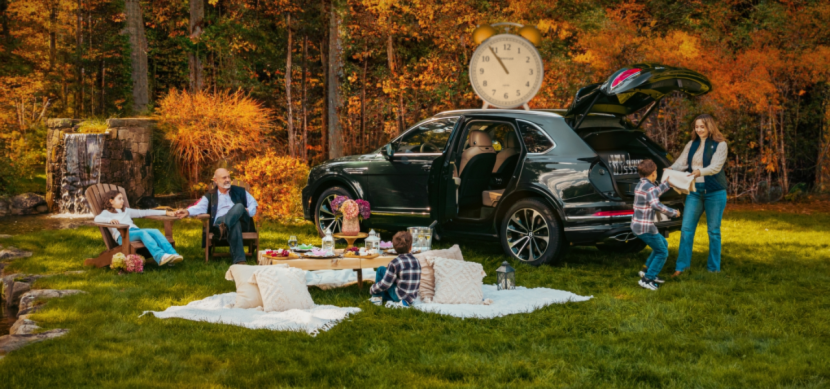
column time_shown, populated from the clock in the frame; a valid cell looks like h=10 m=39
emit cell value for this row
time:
h=10 m=54
